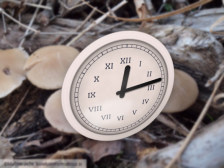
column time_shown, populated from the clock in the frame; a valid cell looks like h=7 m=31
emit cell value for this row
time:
h=12 m=13
